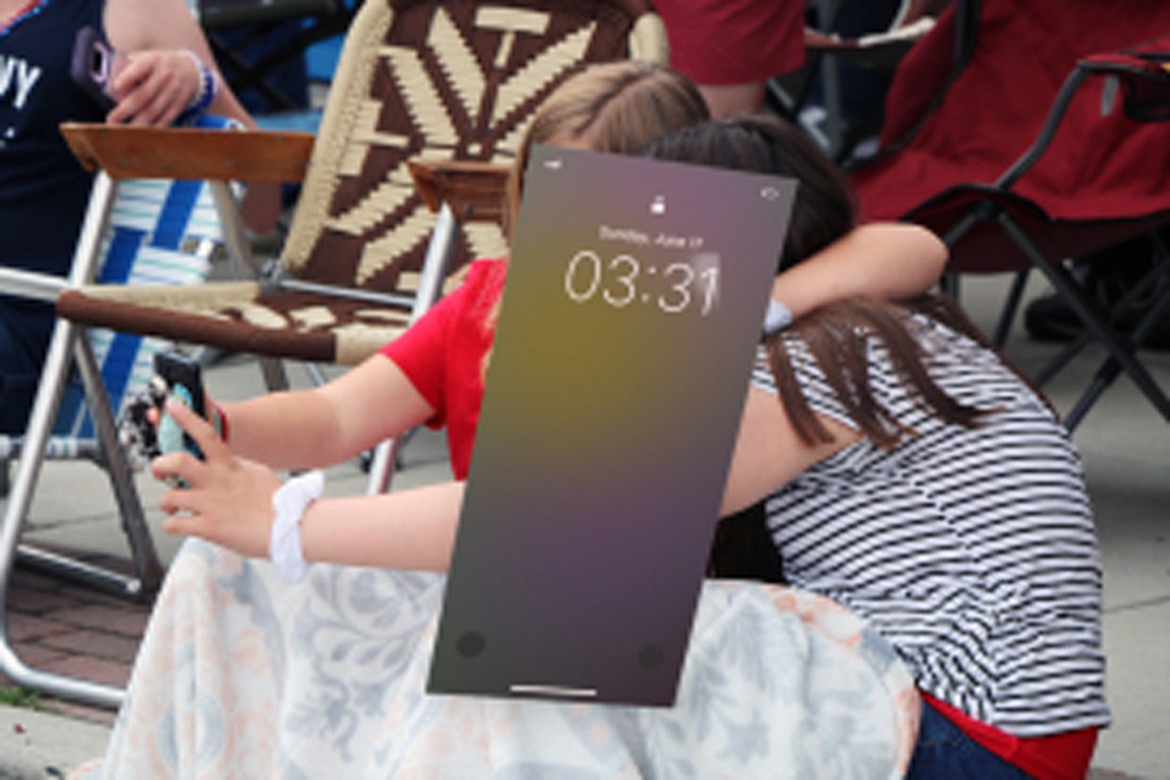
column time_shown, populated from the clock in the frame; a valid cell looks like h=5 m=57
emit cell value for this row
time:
h=3 m=31
